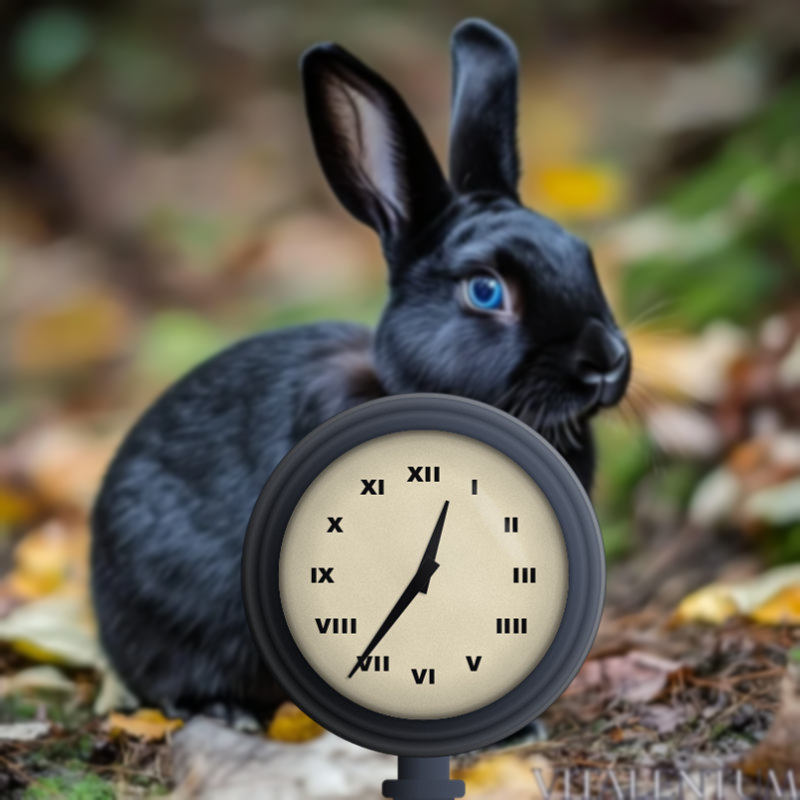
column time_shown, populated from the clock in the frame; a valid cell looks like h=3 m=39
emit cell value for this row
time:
h=12 m=36
